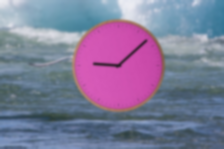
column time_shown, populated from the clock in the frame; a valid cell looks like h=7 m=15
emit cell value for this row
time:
h=9 m=8
